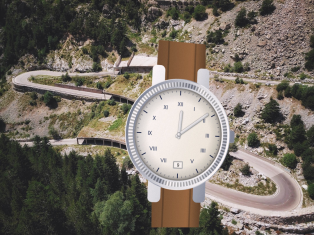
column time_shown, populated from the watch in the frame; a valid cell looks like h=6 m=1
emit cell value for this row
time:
h=12 m=9
